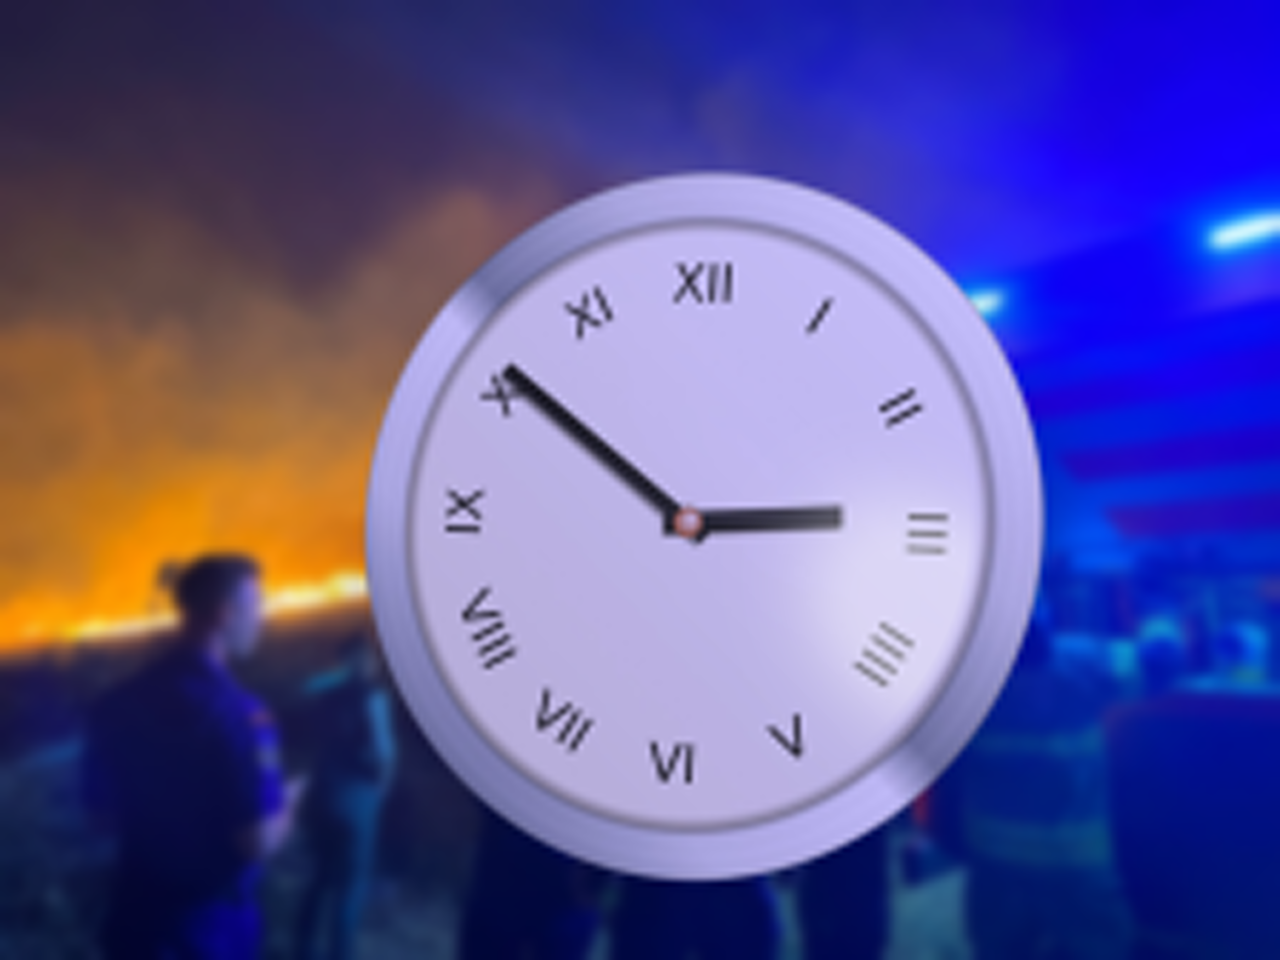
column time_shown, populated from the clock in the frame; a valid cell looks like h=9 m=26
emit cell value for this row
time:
h=2 m=51
